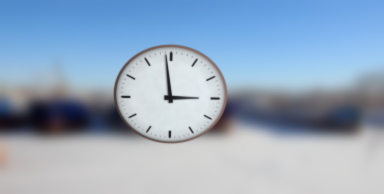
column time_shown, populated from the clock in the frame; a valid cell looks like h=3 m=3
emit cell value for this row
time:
h=2 m=59
